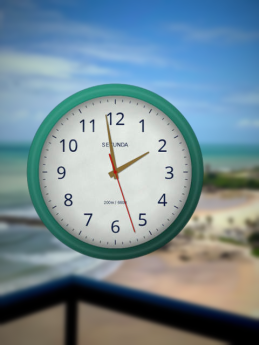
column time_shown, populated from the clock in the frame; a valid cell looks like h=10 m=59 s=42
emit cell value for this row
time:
h=1 m=58 s=27
